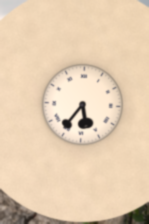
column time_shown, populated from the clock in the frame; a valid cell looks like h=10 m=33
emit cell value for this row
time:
h=5 m=36
